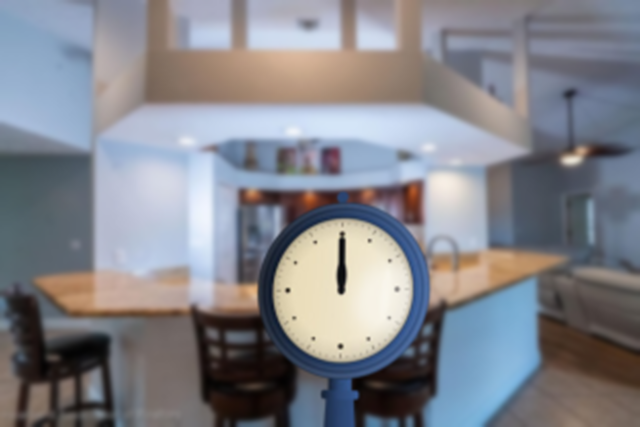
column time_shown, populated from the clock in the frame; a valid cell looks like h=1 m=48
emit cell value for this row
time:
h=12 m=0
